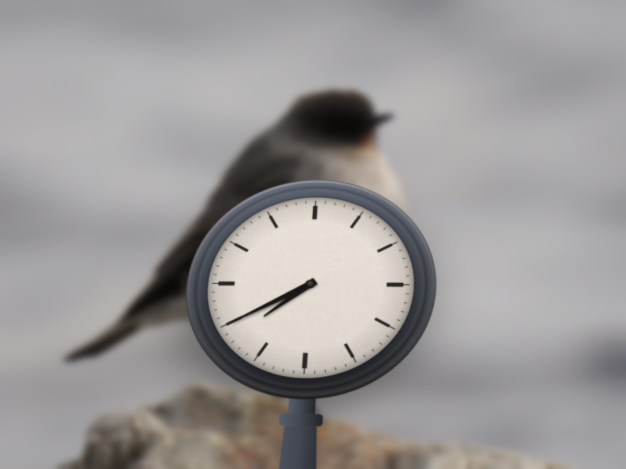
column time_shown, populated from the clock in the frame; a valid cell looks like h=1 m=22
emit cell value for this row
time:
h=7 m=40
